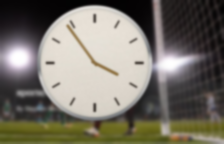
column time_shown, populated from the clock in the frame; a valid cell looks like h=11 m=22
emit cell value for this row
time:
h=3 m=54
